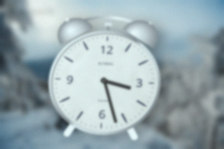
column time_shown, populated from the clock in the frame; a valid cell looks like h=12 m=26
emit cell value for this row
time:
h=3 m=27
